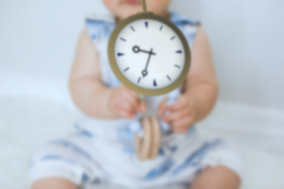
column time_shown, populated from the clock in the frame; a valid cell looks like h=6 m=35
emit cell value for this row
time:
h=9 m=34
